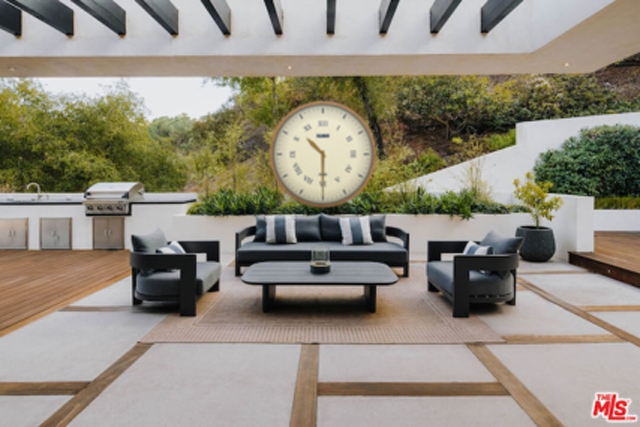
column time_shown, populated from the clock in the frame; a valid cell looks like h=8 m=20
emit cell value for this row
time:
h=10 m=30
